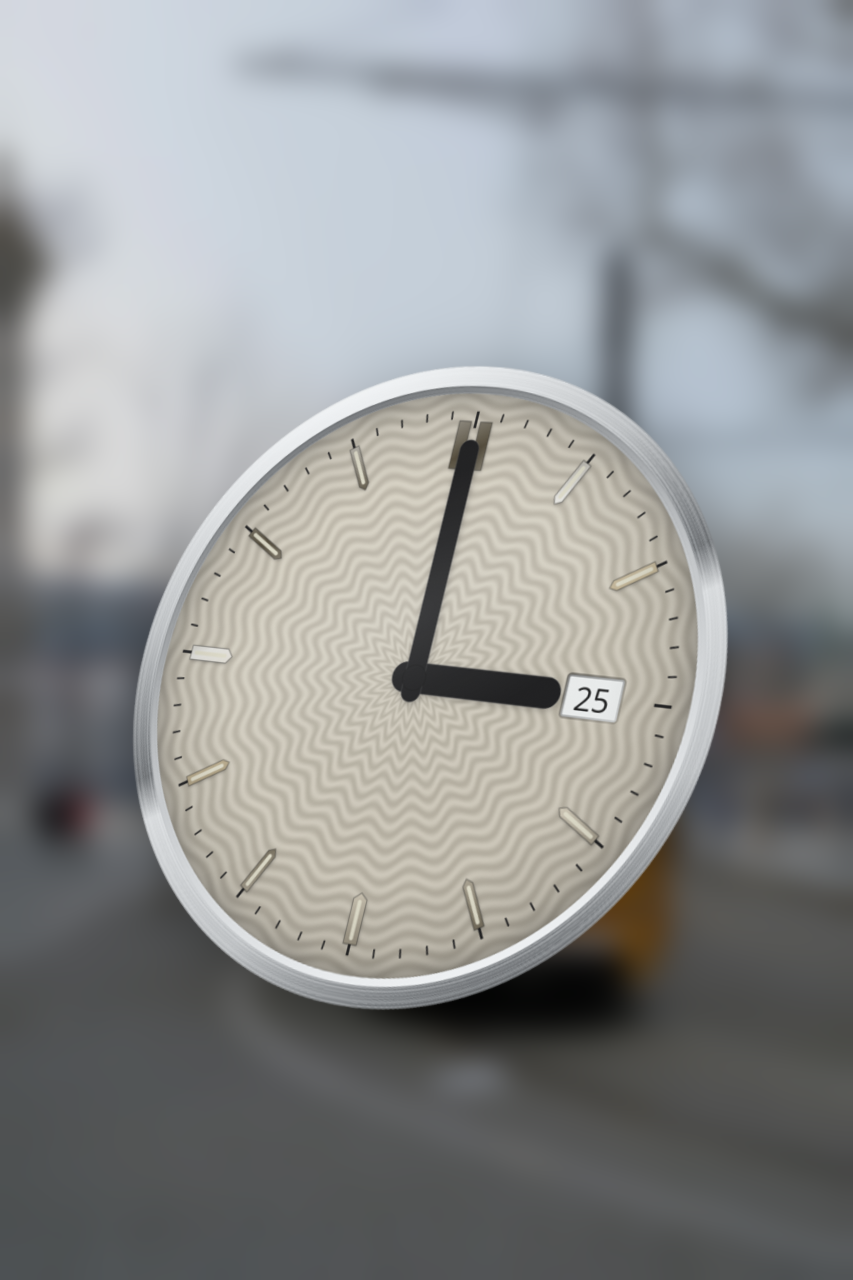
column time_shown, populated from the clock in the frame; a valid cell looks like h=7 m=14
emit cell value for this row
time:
h=3 m=0
